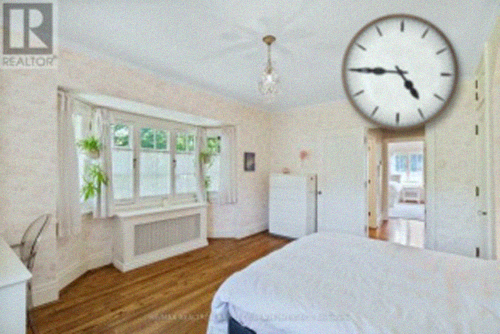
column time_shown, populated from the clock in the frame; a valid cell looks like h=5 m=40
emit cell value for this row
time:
h=4 m=45
